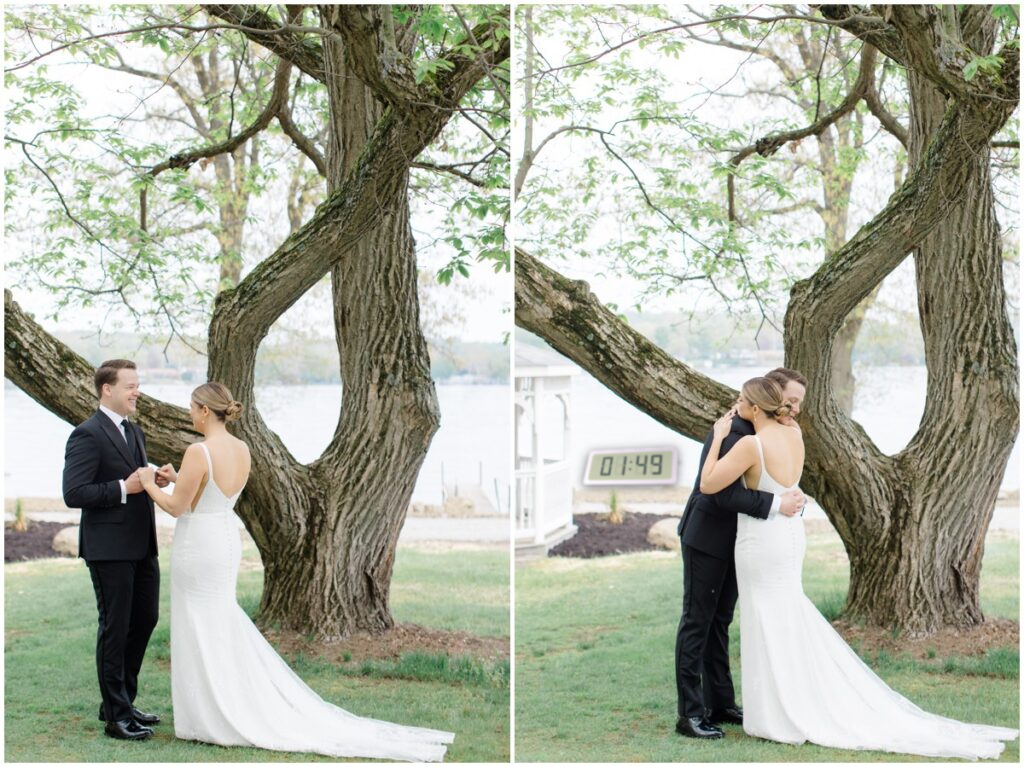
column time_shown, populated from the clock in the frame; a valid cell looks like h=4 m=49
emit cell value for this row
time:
h=1 m=49
